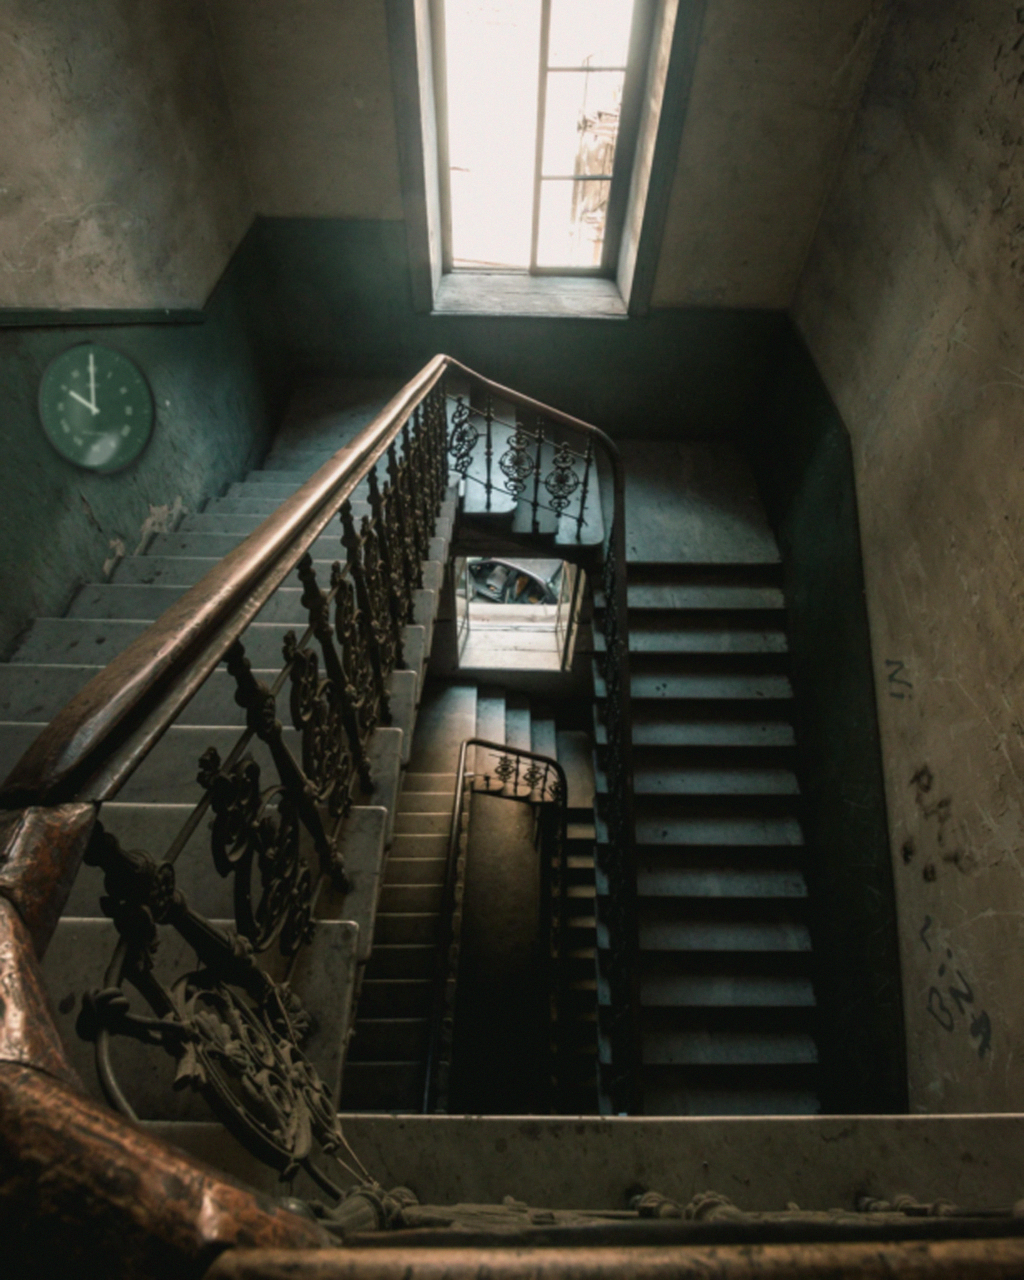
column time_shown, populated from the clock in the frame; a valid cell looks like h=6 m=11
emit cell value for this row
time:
h=10 m=0
